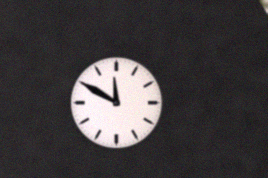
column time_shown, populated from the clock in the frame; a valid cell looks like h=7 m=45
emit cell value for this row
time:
h=11 m=50
